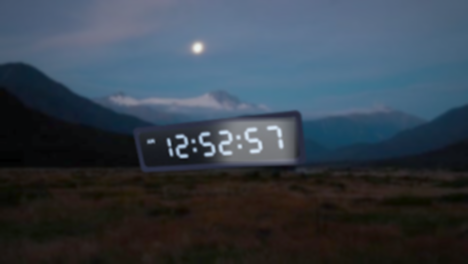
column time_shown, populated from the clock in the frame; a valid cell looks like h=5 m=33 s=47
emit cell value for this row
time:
h=12 m=52 s=57
